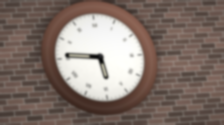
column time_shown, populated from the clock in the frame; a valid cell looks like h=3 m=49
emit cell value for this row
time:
h=5 m=46
